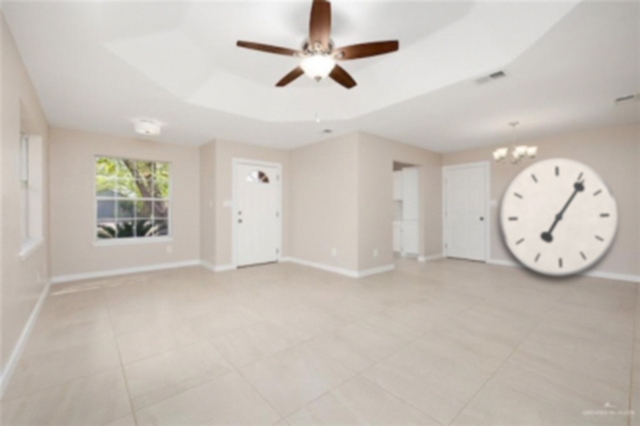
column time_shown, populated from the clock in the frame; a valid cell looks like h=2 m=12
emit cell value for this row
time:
h=7 m=6
